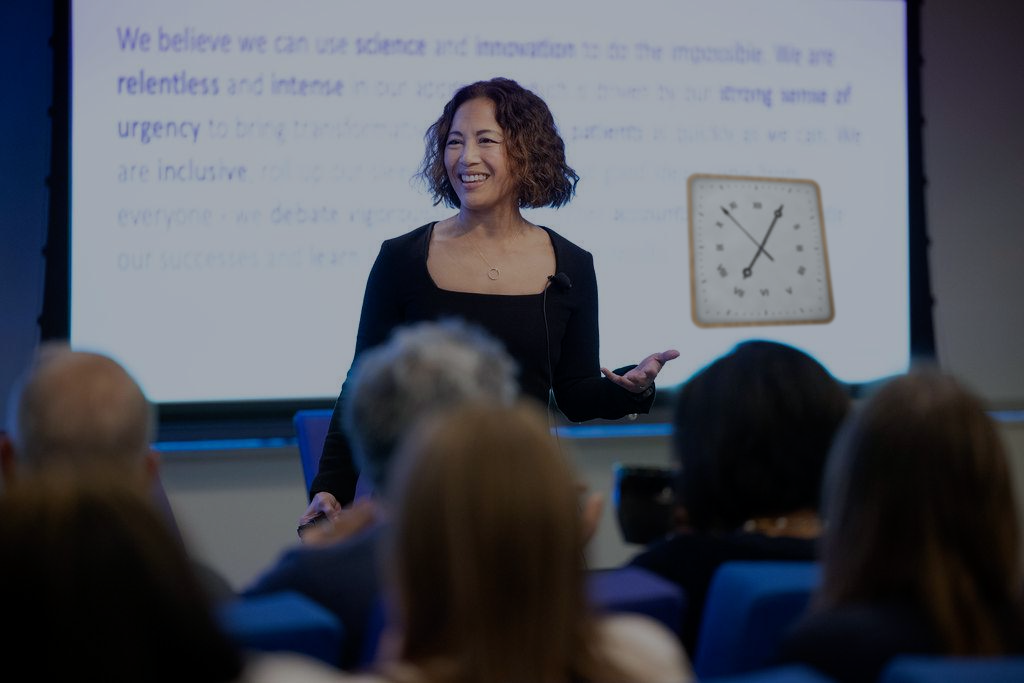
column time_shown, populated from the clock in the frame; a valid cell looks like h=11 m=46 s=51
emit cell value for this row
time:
h=7 m=4 s=53
